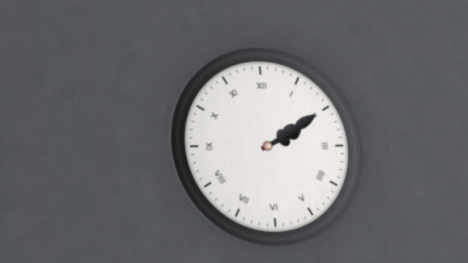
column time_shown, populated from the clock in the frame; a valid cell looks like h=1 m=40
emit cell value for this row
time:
h=2 m=10
